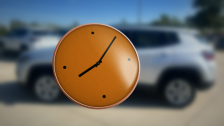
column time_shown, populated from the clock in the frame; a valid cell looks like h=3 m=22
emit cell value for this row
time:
h=8 m=7
